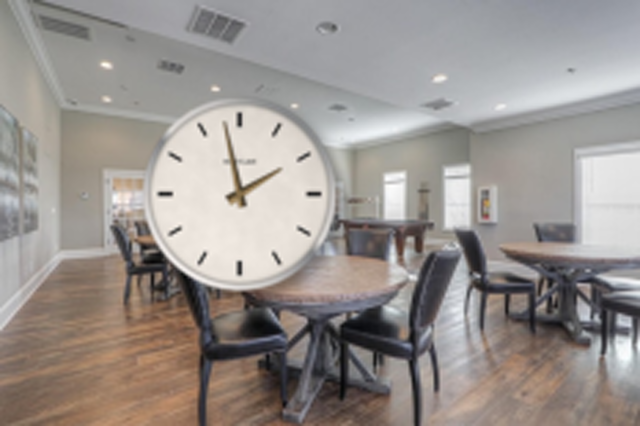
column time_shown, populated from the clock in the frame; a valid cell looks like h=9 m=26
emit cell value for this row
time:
h=1 m=58
